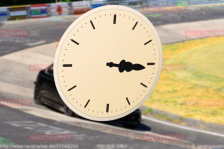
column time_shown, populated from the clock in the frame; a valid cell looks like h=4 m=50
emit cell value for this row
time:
h=3 m=16
